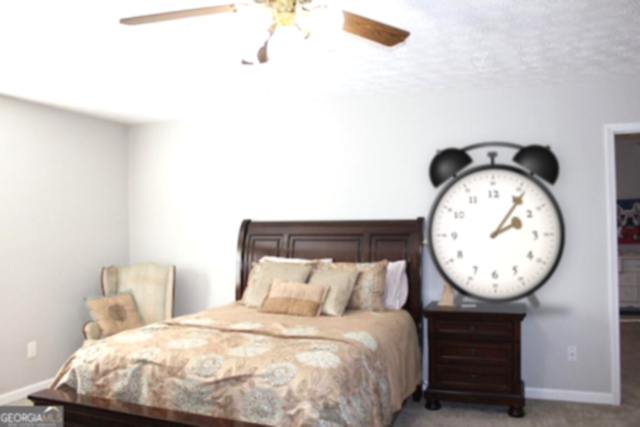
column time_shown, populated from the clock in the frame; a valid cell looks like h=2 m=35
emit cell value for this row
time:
h=2 m=6
